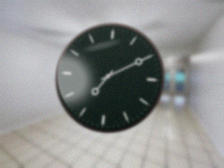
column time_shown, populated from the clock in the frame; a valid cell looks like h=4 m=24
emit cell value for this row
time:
h=7 m=10
